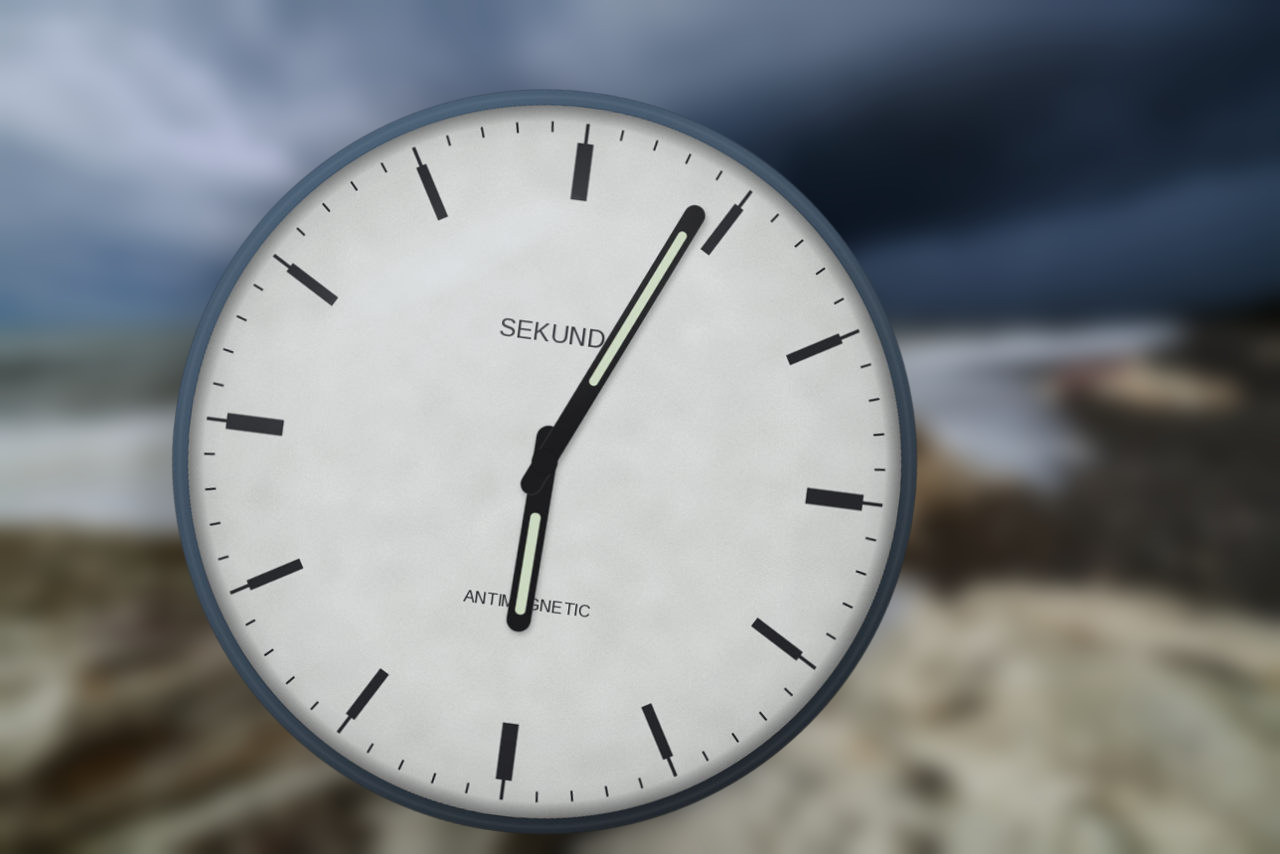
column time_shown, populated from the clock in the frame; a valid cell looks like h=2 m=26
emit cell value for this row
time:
h=6 m=4
